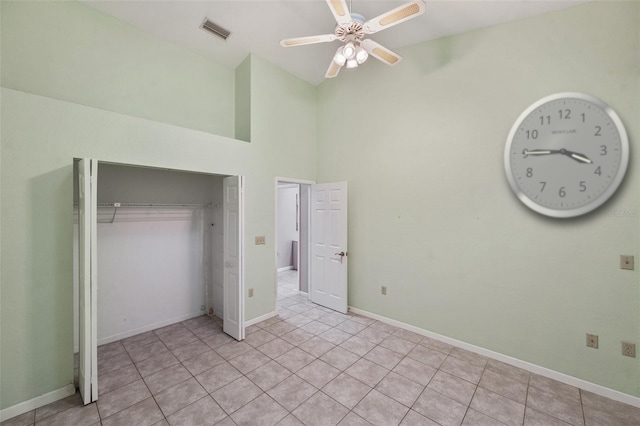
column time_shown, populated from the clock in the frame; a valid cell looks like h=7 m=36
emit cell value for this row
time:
h=3 m=45
